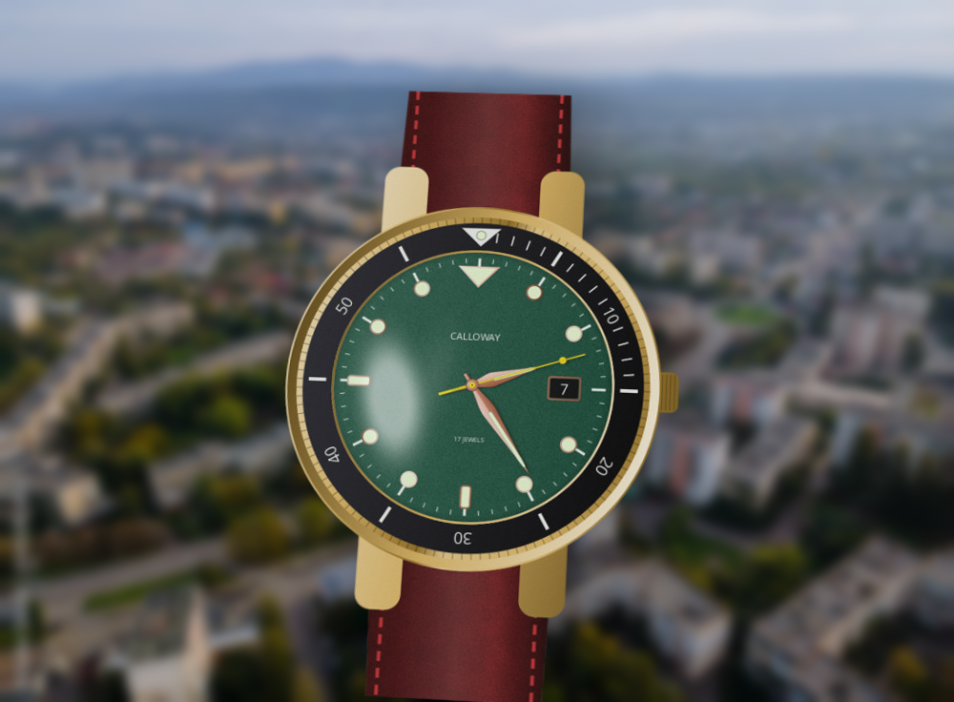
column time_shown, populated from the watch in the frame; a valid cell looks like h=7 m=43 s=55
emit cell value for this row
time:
h=2 m=24 s=12
